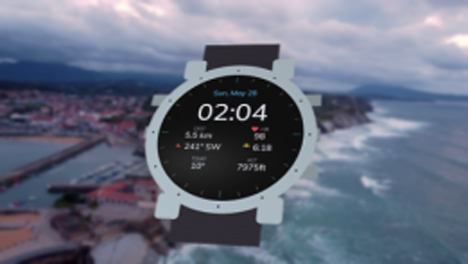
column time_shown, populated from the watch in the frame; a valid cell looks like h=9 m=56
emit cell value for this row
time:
h=2 m=4
